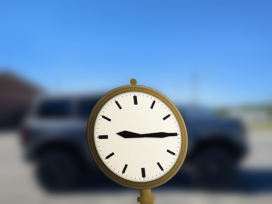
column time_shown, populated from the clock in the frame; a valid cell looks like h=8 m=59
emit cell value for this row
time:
h=9 m=15
